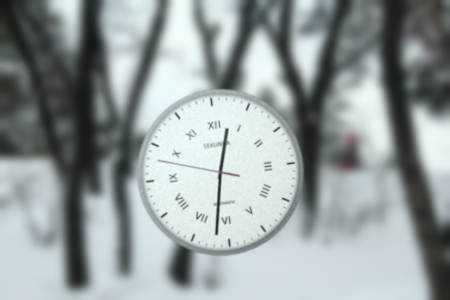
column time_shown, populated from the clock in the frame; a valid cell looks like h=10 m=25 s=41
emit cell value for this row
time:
h=12 m=31 s=48
